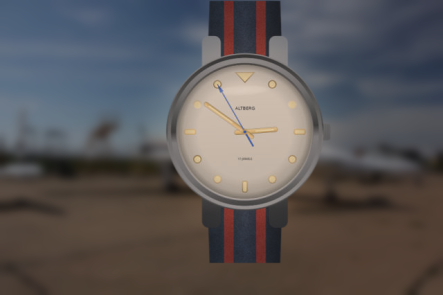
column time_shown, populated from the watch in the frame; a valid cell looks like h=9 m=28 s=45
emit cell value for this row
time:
h=2 m=50 s=55
